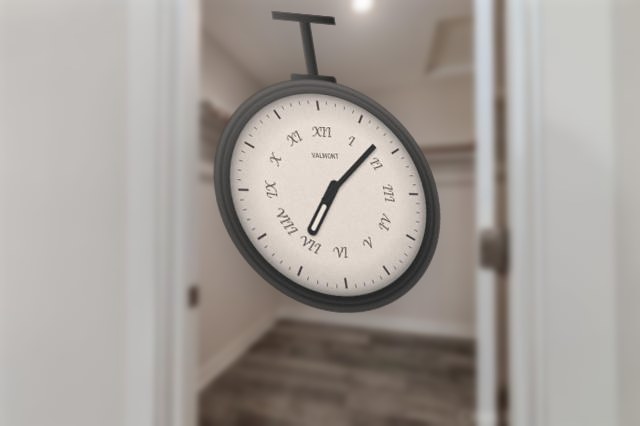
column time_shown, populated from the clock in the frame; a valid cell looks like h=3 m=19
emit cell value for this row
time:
h=7 m=8
